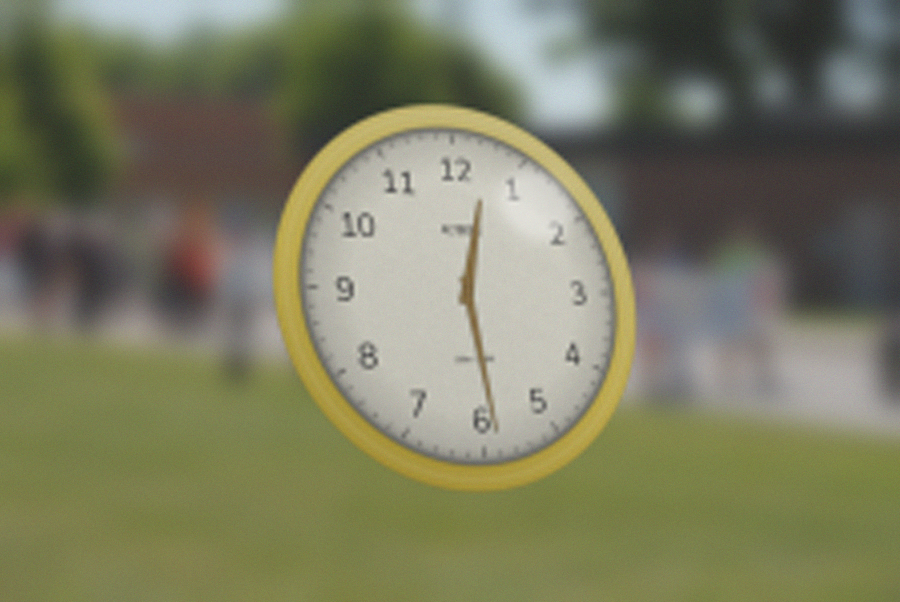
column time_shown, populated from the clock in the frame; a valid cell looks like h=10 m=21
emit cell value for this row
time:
h=12 m=29
